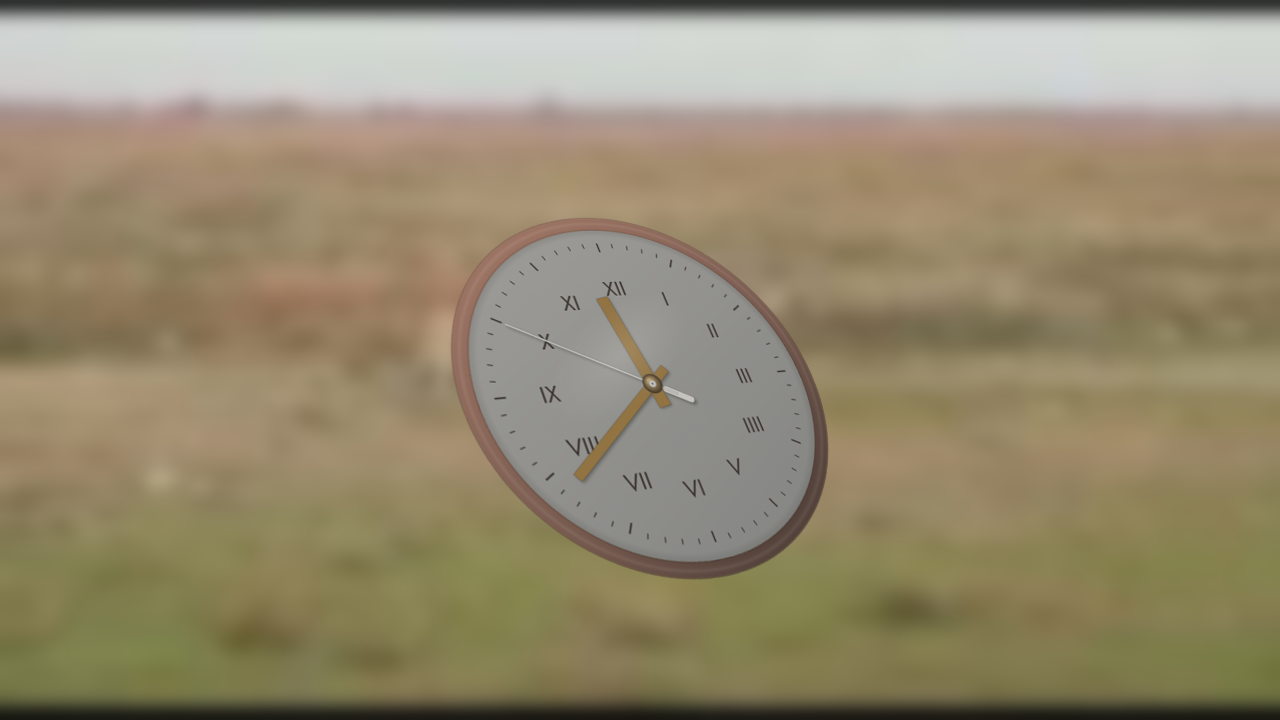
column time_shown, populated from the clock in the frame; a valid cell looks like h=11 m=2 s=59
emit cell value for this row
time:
h=11 m=38 s=50
